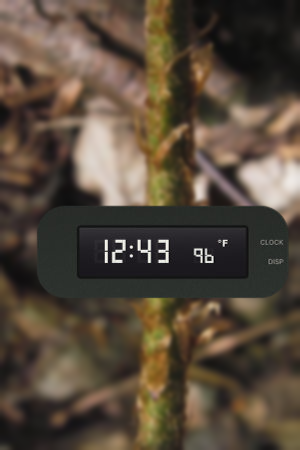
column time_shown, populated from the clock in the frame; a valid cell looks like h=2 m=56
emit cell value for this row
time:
h=12 m=43
